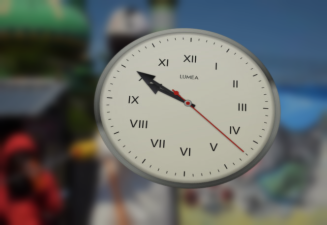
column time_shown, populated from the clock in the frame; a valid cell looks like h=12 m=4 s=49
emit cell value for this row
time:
h=9 m=50 s=22
